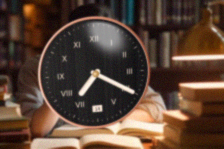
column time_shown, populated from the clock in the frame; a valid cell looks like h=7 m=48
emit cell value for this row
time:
h=7 m=20
